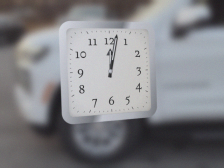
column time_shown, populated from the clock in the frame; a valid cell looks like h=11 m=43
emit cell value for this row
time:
h=12 m=2
